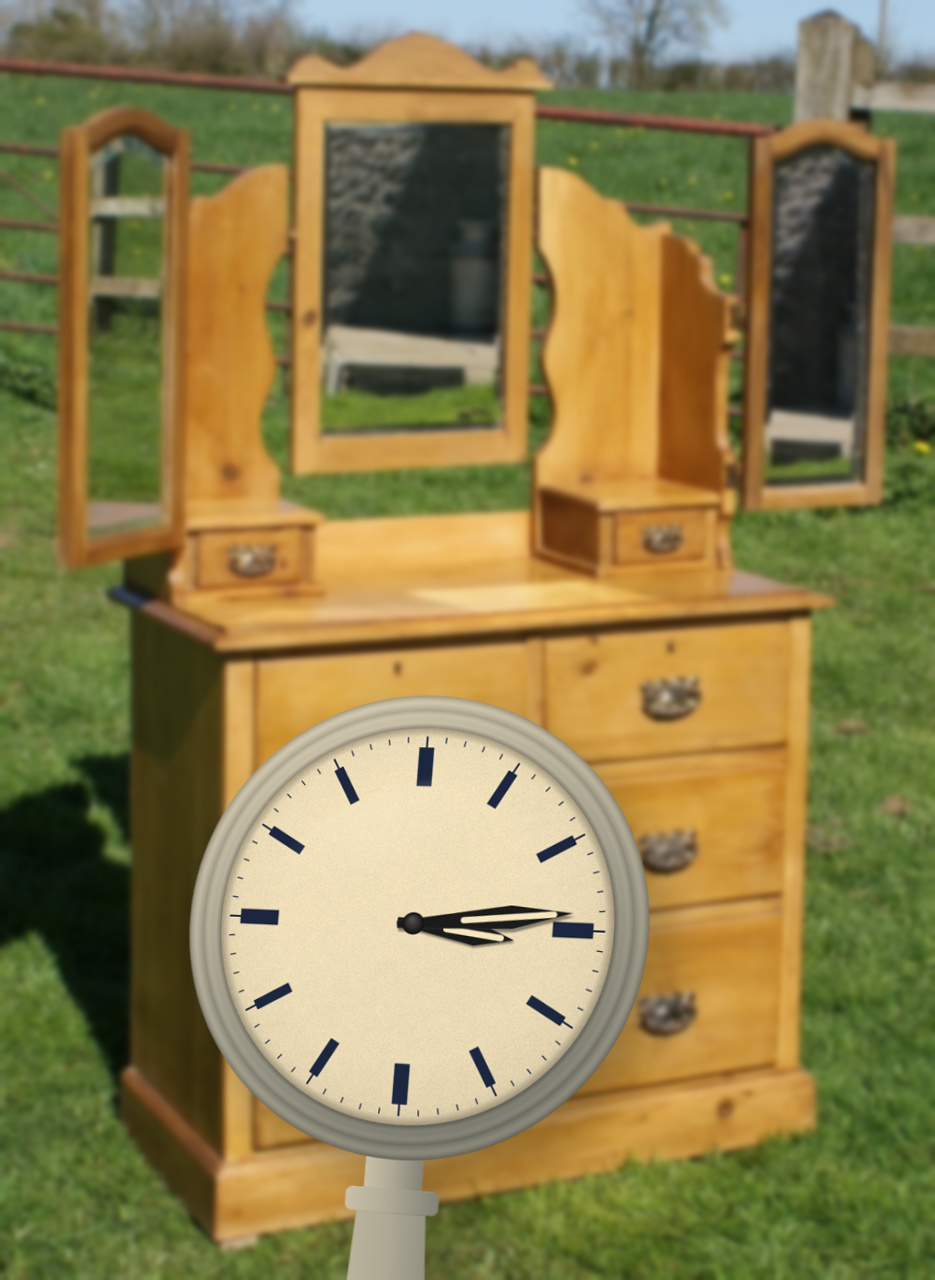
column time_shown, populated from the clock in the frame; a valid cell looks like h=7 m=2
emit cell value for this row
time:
h=3 m=14
